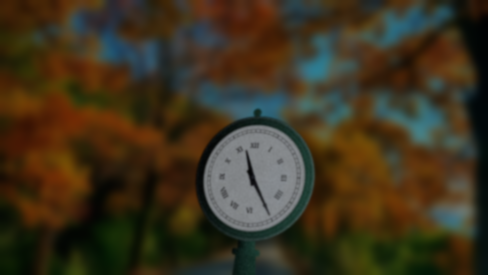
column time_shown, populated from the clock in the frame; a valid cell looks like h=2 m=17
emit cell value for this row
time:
h=11 m=25
